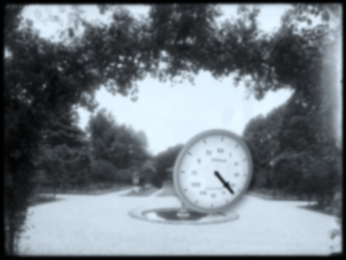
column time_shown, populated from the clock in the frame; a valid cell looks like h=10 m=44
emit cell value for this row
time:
h=4 m=22
